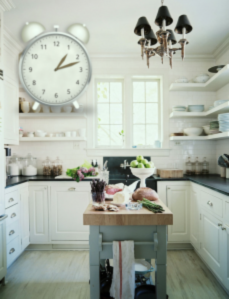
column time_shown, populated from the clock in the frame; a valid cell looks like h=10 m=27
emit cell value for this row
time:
h=1 m=12
